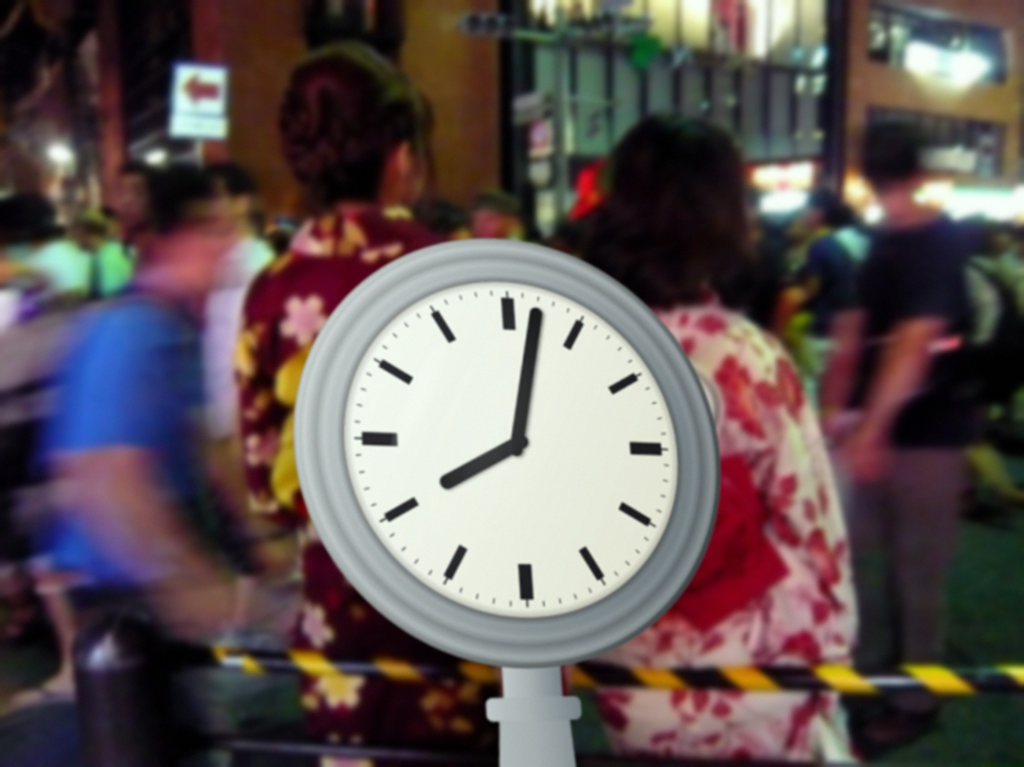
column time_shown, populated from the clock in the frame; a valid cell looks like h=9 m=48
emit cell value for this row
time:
h=8 m=2
